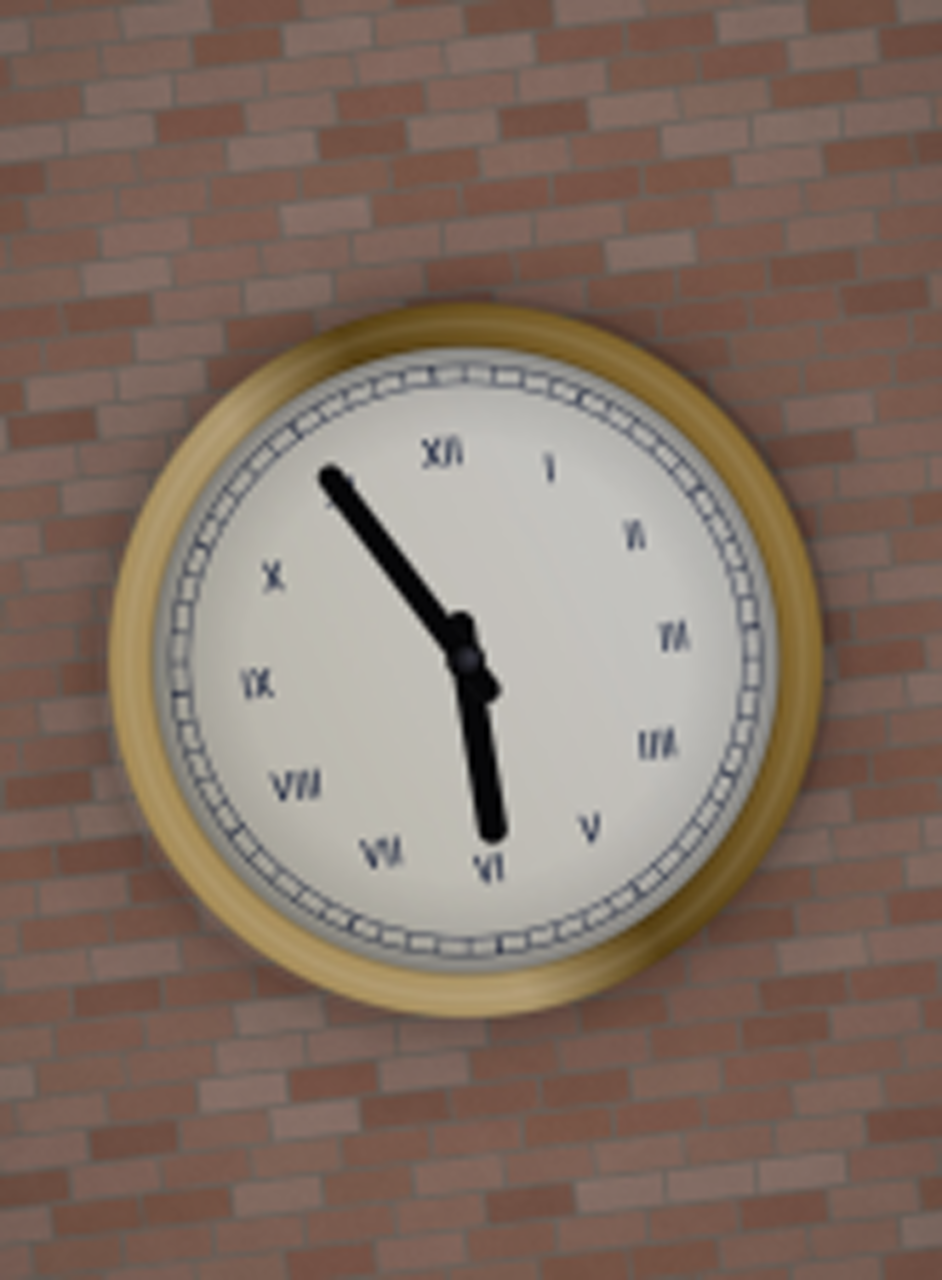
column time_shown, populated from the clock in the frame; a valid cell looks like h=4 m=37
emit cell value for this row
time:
h=5 m=55
